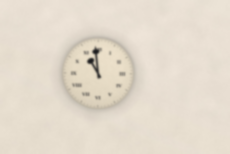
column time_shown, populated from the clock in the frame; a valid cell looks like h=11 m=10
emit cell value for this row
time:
h=10 m=59
